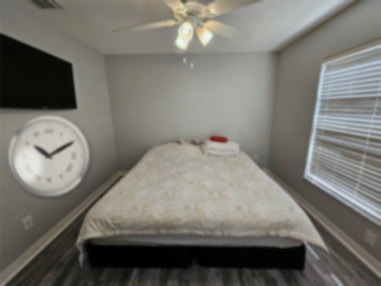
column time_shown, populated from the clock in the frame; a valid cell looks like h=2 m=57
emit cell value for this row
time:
h=10 m=10
